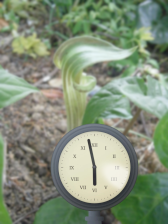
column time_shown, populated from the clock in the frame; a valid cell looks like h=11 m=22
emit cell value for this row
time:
h=5 m=58
